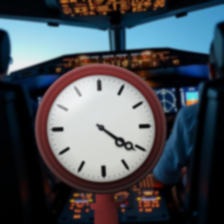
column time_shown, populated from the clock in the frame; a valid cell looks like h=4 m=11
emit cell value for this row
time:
h=4 m=21
